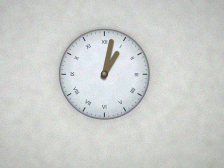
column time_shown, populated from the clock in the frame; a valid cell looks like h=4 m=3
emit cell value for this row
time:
h=1 m=2
